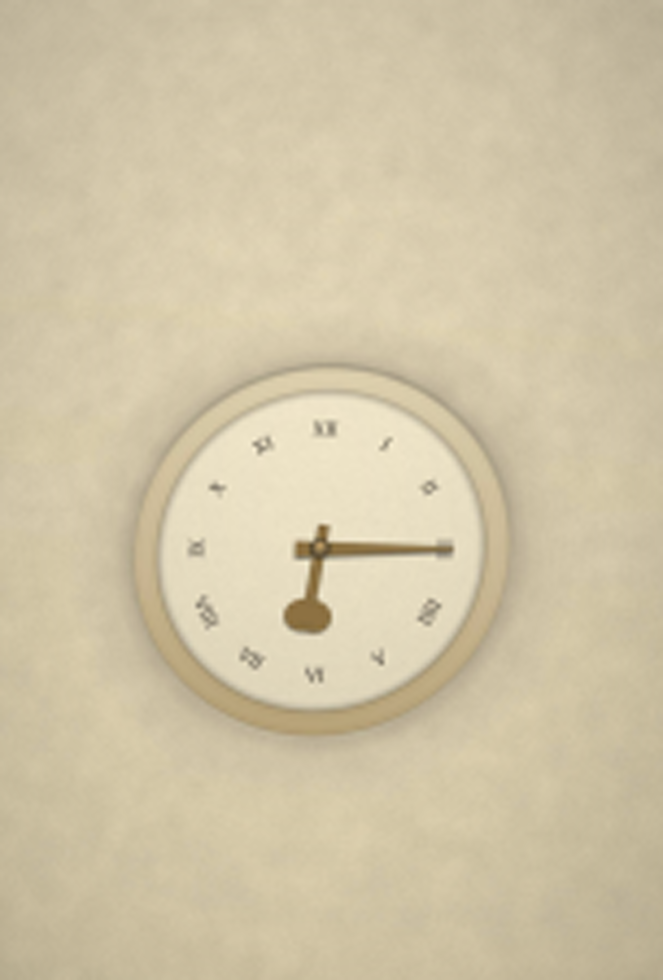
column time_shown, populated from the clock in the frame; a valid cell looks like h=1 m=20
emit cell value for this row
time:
h=6 m=15
